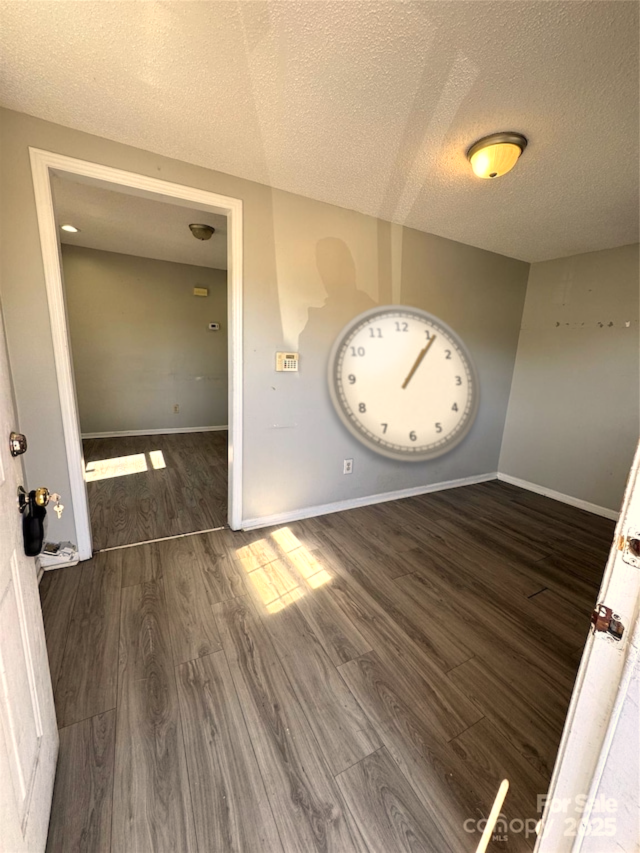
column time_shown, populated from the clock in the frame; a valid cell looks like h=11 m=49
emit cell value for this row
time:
h=1 m=6
